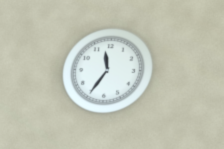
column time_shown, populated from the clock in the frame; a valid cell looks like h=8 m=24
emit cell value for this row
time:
h=11 m=35
